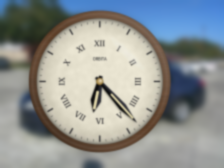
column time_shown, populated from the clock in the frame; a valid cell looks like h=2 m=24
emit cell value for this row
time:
h=6 m=23
